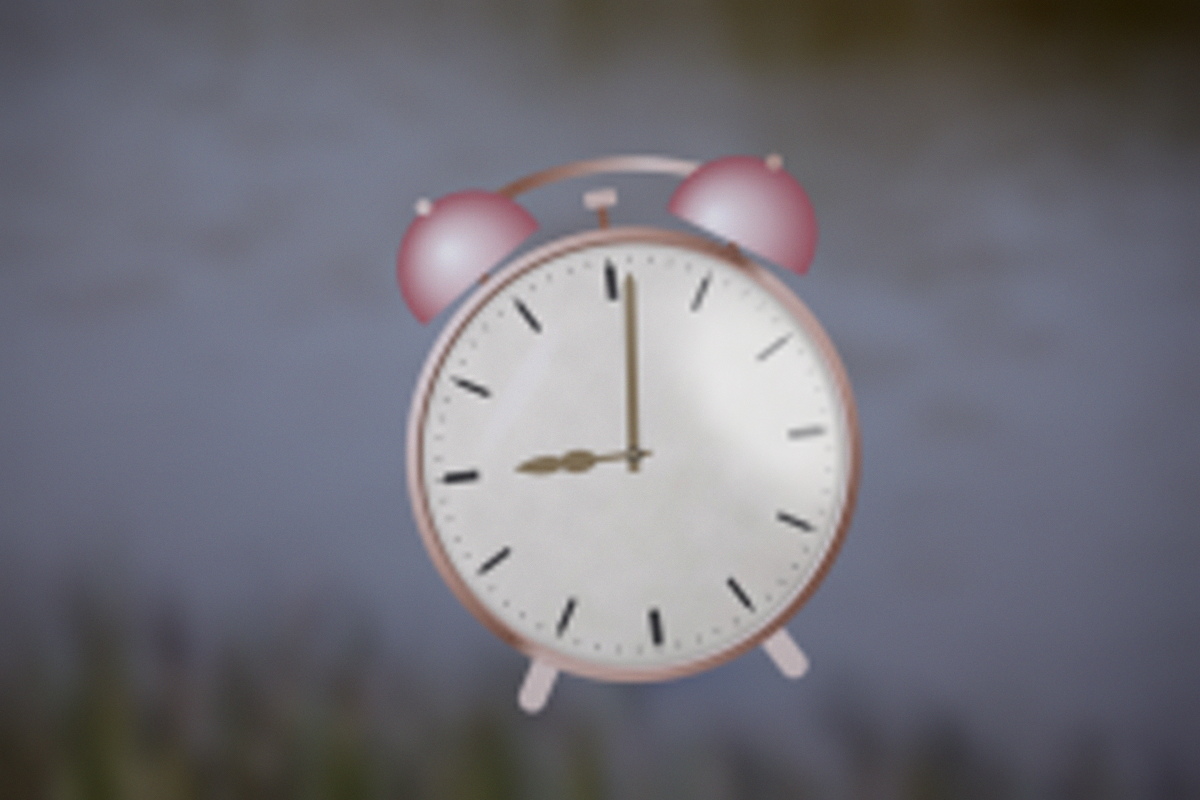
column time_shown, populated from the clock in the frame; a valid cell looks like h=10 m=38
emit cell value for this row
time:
h=9 m=1
